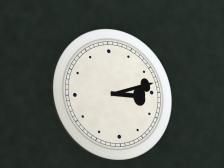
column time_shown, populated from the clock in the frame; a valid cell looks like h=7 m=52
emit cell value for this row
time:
h=3 m=13
